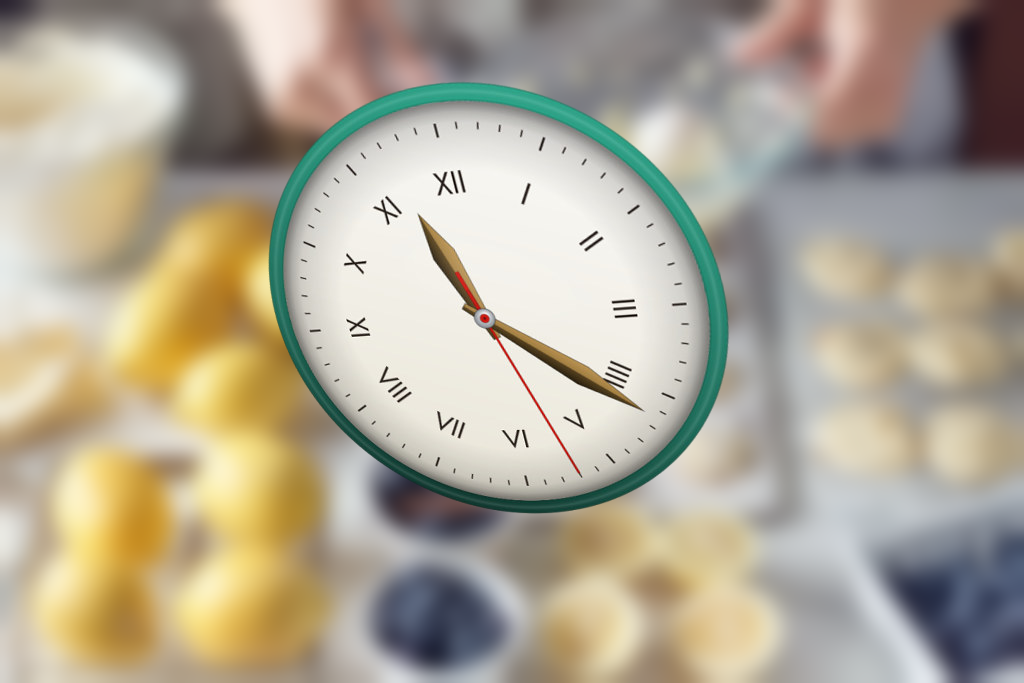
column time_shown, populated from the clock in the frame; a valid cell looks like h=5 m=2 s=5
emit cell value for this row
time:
h=11 m=21 s=27
